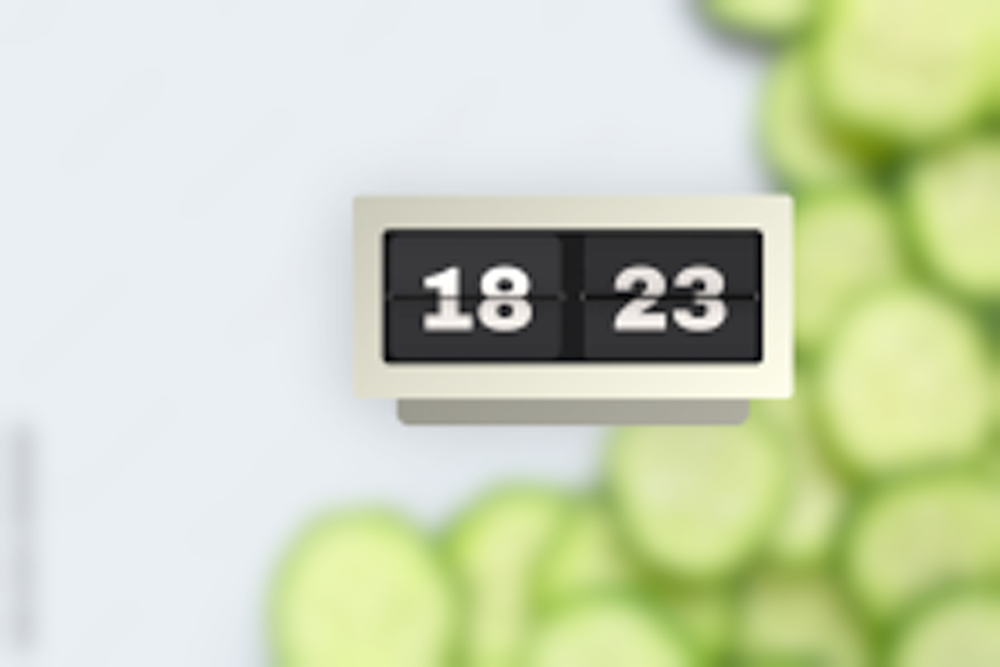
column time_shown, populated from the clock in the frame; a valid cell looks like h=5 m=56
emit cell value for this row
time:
h=18 m=23
